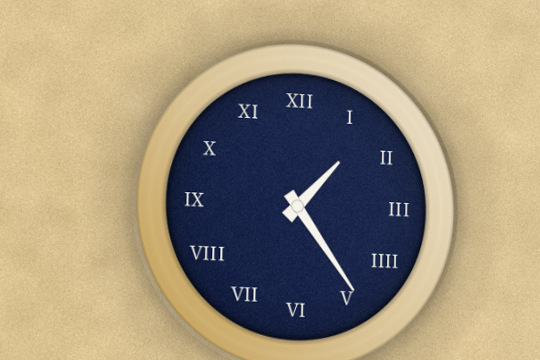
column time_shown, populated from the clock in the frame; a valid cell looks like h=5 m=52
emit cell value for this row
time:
h=1 m=24
